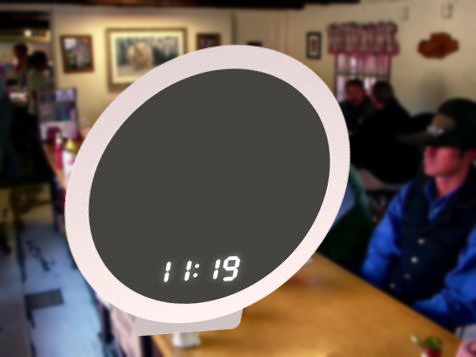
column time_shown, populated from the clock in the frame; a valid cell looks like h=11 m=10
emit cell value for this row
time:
h=11 m=19
